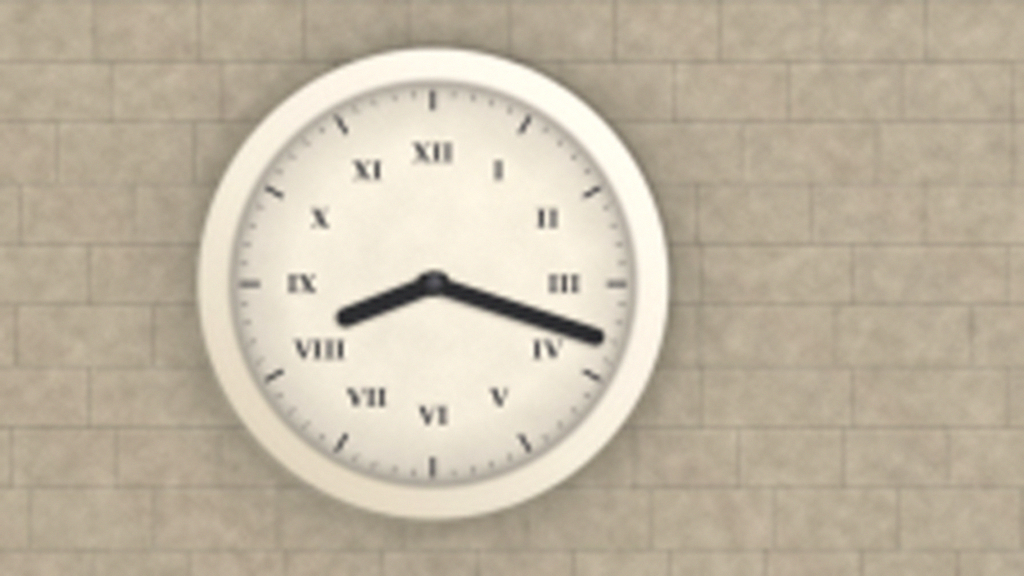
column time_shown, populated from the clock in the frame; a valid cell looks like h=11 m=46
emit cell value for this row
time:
h=8 m=18
